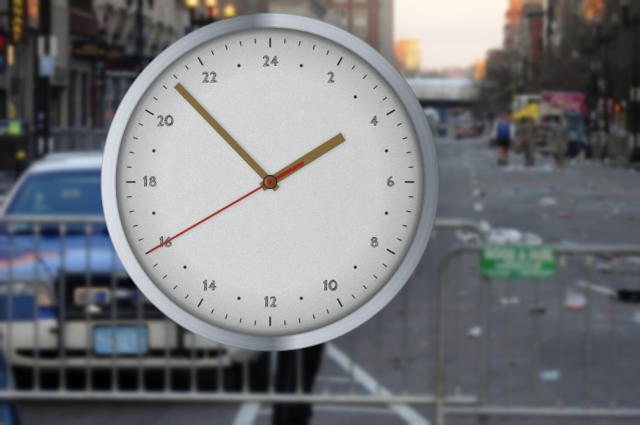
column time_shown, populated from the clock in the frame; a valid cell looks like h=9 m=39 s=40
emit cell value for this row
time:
h=3 m=52 s=40
